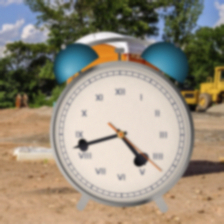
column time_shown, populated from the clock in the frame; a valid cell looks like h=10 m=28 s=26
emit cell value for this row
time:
h=4 m=42 s=22
